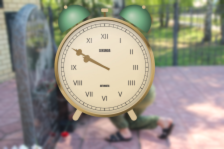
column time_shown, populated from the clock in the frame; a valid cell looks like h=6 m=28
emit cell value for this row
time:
h=9 m=50
